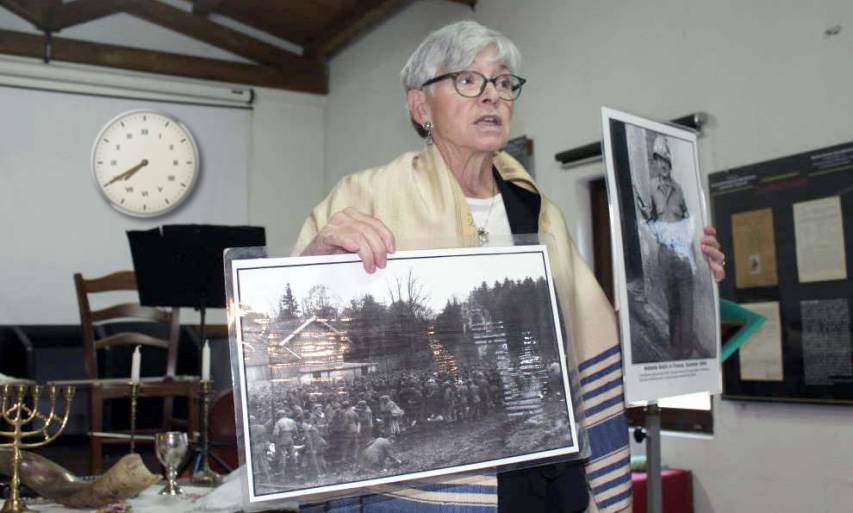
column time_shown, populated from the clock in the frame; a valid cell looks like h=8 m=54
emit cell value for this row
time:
h=7 m=40
